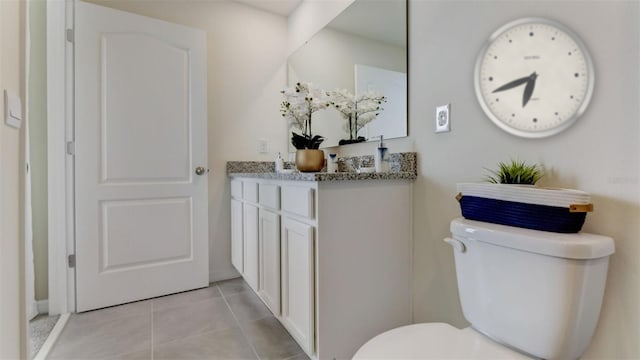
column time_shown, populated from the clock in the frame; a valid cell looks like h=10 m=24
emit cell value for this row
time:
h=6 m=42
